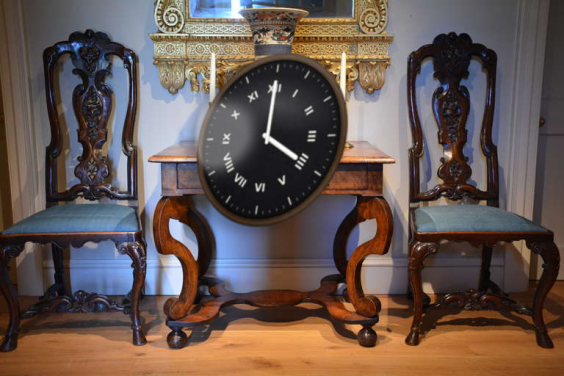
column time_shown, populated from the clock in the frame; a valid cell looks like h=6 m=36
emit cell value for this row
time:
h=4 m=0
